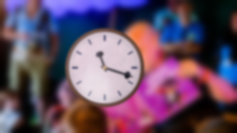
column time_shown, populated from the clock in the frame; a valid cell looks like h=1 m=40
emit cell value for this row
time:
h=11 m=18
